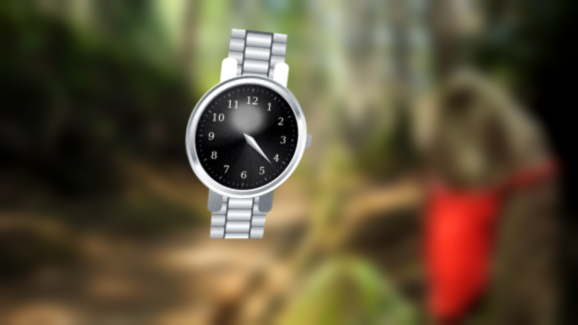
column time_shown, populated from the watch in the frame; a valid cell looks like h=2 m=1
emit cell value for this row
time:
h=4 m=22
